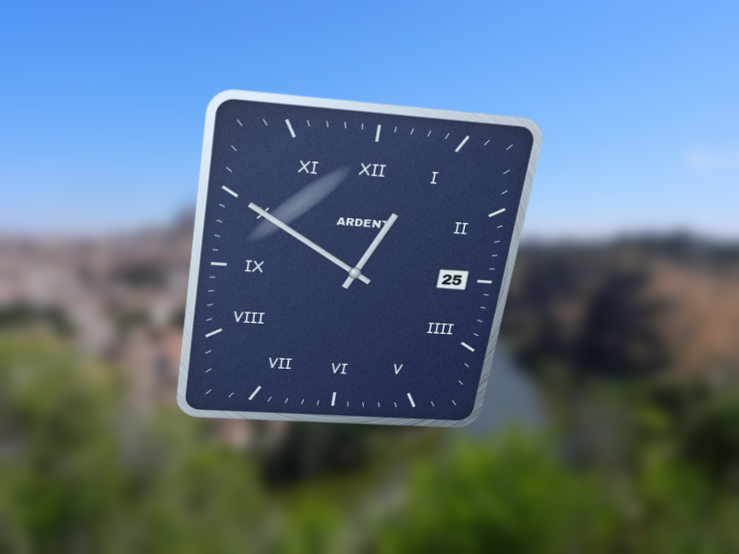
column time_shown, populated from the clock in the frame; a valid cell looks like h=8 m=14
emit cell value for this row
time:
h=12 m=50
